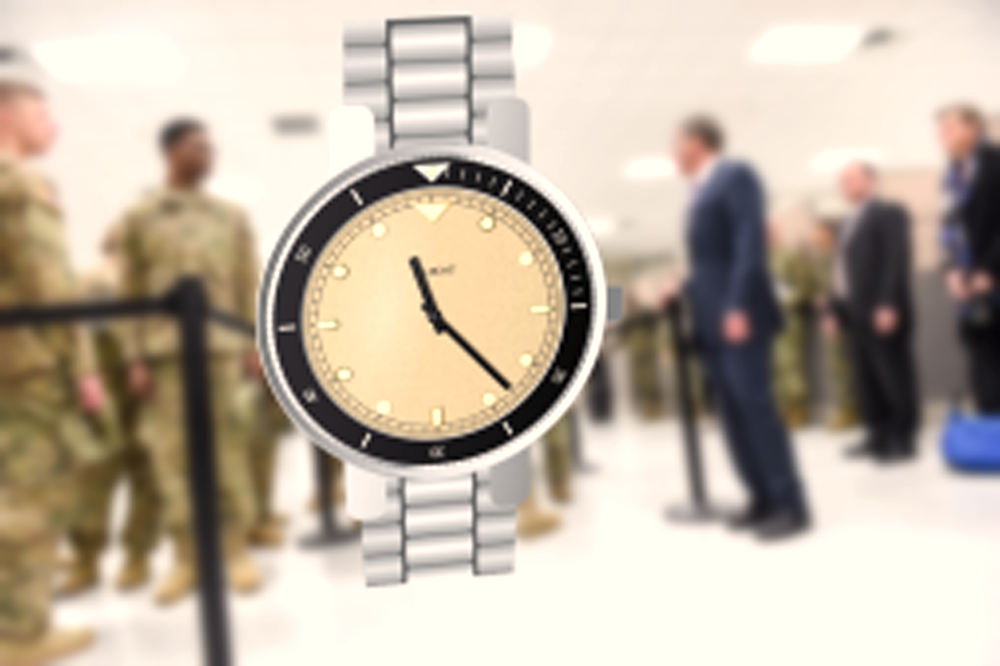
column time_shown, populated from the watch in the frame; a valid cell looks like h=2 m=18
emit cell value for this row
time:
h=11 m=23
